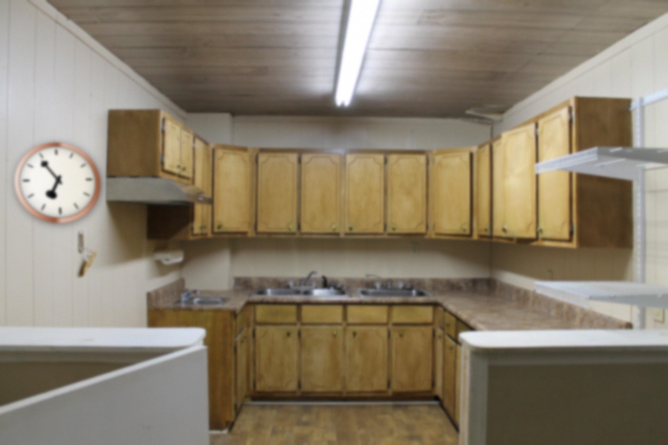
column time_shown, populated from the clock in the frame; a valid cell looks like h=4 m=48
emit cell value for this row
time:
h=6 m=54
